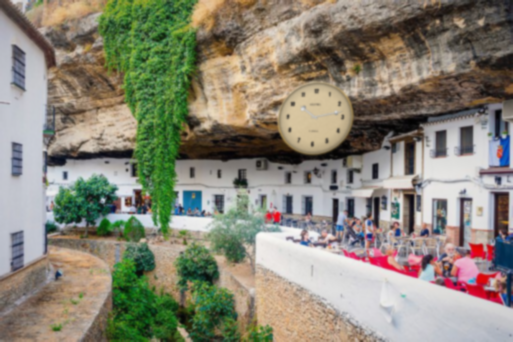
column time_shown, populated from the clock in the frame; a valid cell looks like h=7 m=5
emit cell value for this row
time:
h=10 m=13
